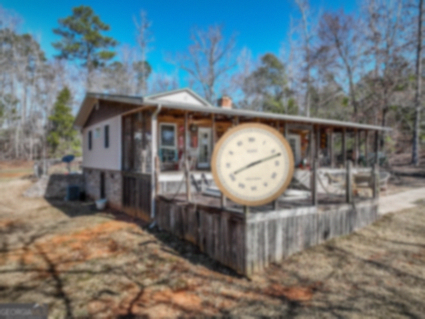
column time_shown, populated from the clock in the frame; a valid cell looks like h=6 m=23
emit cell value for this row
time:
h=8 m=12
